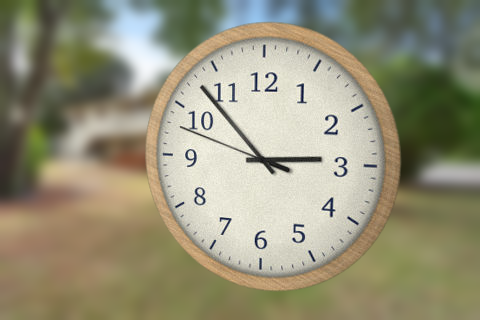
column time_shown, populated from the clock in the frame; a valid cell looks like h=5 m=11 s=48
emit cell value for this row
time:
h=2 m=52 s=48
